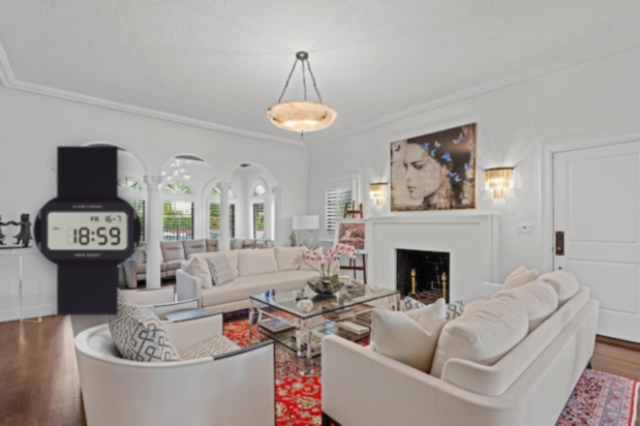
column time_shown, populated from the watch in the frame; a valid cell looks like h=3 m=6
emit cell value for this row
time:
h=18 m=59
